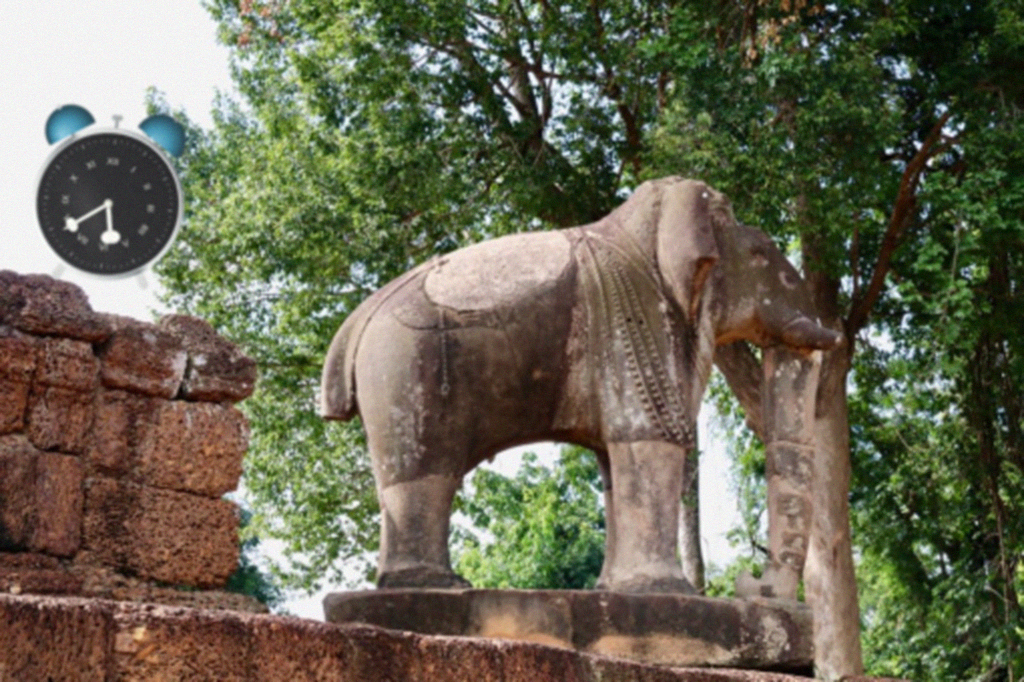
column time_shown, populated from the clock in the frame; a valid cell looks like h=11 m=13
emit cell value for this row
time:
h=5 m=39
